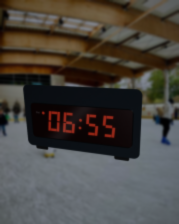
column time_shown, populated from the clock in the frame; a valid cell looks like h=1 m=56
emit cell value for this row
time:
h=6 m=55
